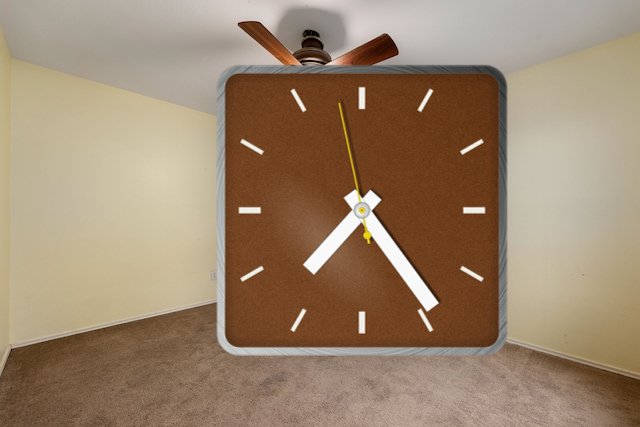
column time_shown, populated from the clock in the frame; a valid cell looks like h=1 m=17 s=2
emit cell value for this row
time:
h=7 m=23 s=58
